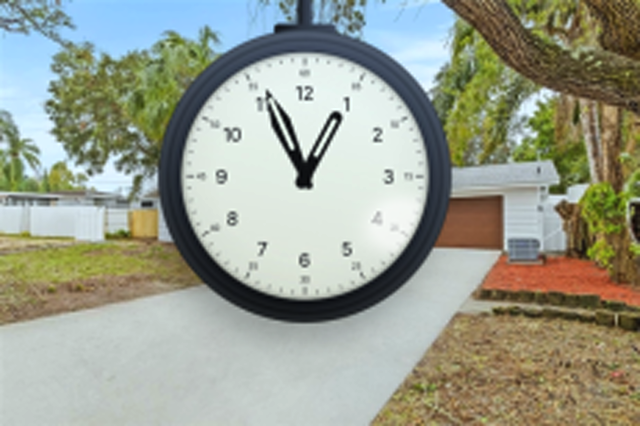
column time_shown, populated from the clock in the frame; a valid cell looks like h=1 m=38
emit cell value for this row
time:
h=12 m=56
